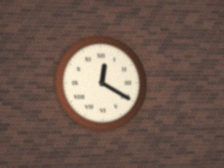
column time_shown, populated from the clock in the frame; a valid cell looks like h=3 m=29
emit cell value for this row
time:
h=12 m=20
